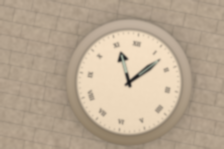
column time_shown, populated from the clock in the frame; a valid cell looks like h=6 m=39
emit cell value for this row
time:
h=11 m=7
